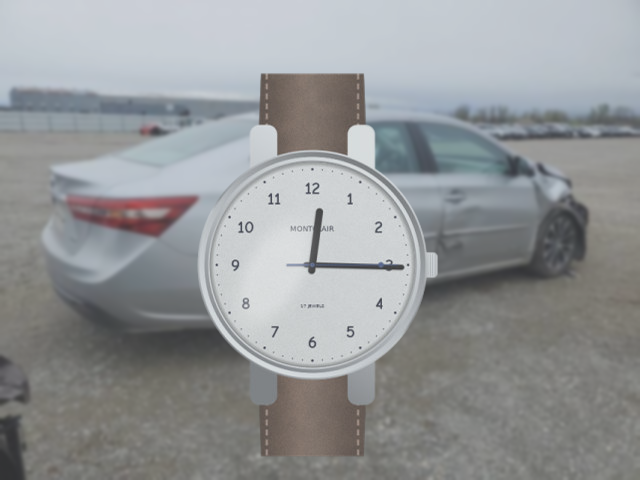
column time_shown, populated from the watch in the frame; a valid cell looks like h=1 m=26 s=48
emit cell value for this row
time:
h=12 m=15 s=15
